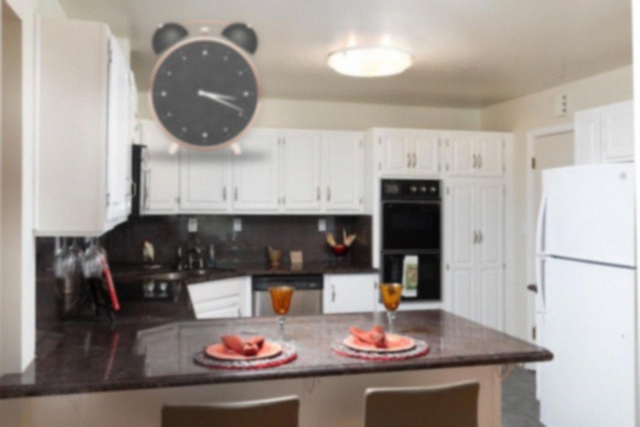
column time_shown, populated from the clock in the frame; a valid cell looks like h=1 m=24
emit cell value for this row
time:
h=3 m=19
